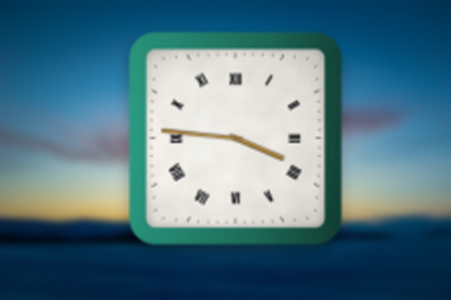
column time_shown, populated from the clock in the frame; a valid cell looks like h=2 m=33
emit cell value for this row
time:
h=3 m=46
